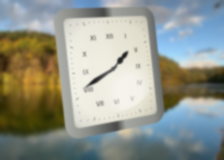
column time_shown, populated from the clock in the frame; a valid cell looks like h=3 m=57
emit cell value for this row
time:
h=1 m=41
